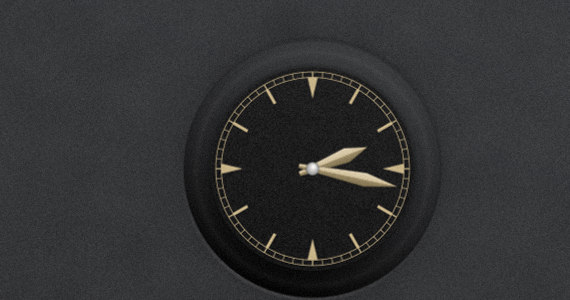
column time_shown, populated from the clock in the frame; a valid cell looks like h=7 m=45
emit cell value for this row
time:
h=2 m=17
